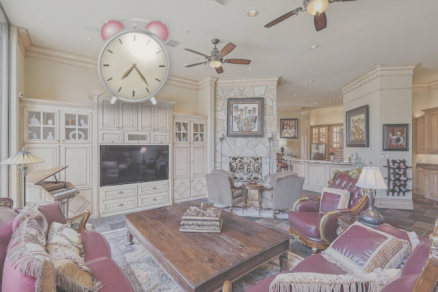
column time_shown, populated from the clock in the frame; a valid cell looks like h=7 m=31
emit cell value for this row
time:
h=7 m=24
